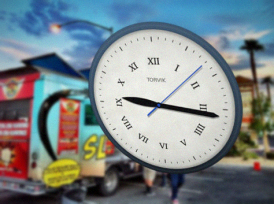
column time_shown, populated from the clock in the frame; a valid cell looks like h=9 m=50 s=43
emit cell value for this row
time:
h=9 m=16 s=8
